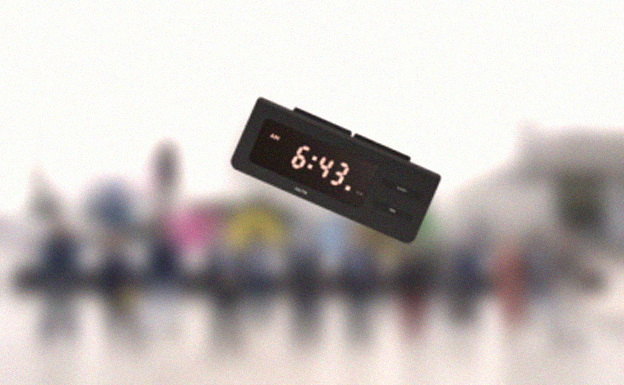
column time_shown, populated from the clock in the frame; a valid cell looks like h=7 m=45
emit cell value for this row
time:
h=6 m=43
